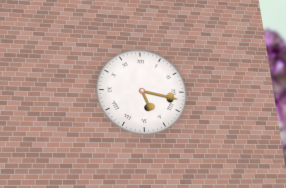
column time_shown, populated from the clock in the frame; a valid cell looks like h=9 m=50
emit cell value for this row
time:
h=5 m=17
